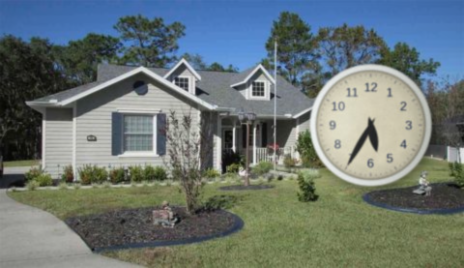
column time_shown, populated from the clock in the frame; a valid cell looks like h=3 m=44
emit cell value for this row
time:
h=5 m=35
